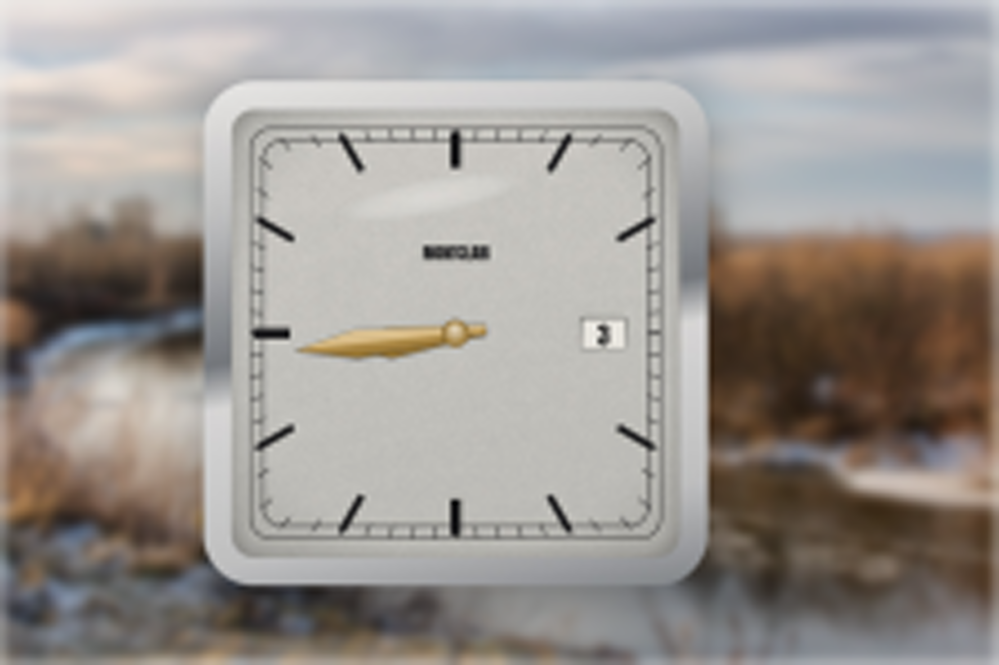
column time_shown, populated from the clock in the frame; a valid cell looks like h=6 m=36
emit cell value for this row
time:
h=8 m=44
